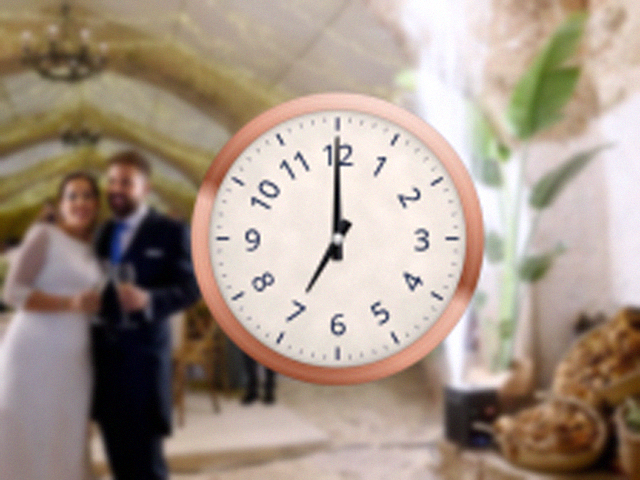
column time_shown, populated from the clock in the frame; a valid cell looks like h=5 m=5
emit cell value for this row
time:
h=7 m=0
